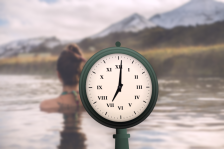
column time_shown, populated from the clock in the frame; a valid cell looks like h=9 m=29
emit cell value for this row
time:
h=7 m=1
